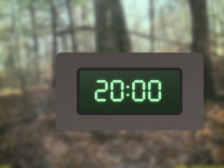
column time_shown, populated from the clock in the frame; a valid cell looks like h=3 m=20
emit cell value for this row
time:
h=20 m=0
